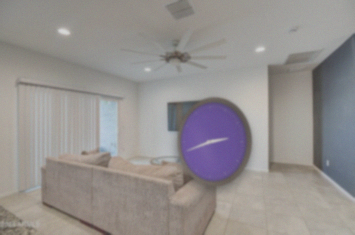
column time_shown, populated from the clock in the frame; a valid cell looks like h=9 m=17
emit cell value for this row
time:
h=2 m=42
